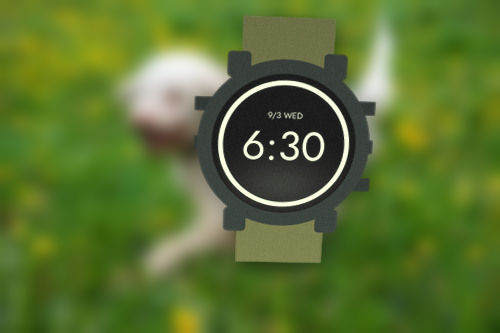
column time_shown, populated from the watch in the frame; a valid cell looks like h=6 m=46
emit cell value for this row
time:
h=6 m=30
